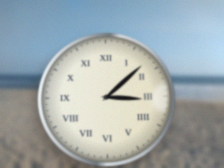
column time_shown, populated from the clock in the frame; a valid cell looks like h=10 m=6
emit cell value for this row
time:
h=3 m=8
